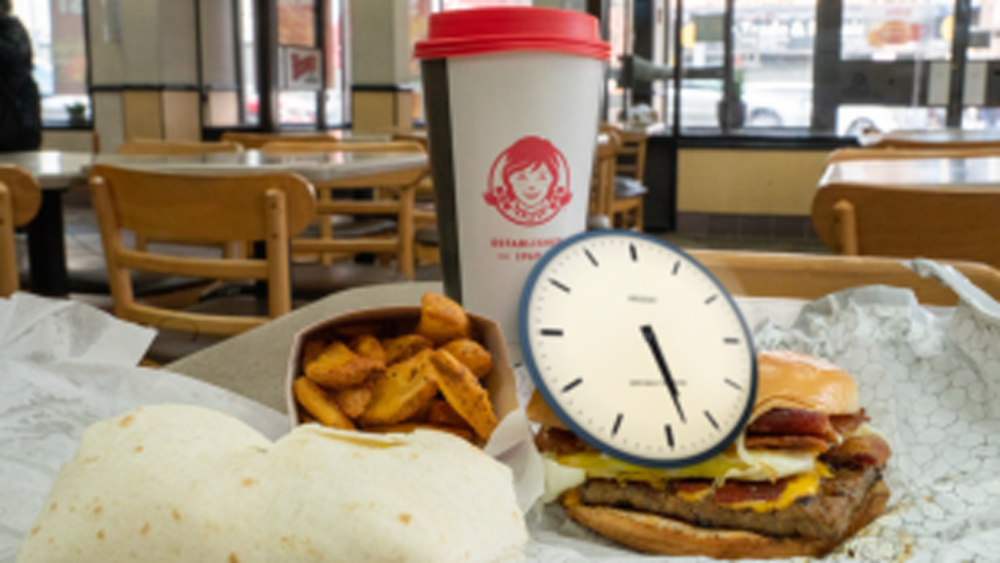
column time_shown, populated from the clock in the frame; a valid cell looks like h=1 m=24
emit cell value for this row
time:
h=5 m=28
